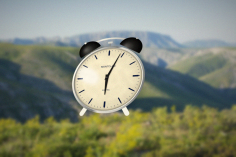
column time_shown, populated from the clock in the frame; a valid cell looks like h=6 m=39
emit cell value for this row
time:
h=6 m=4
